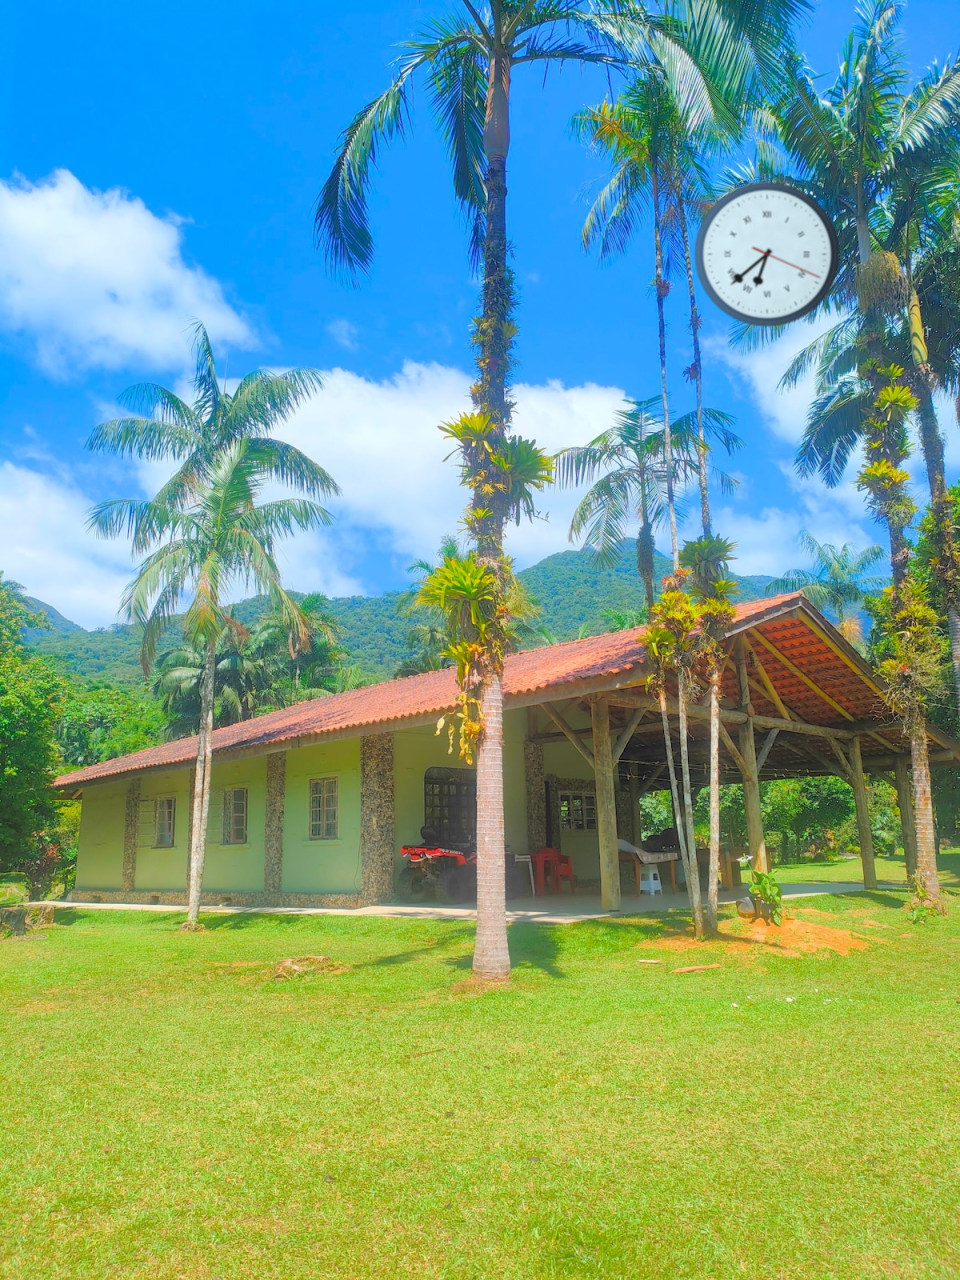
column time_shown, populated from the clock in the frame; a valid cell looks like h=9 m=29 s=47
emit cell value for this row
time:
h=6 m=38 s=19
